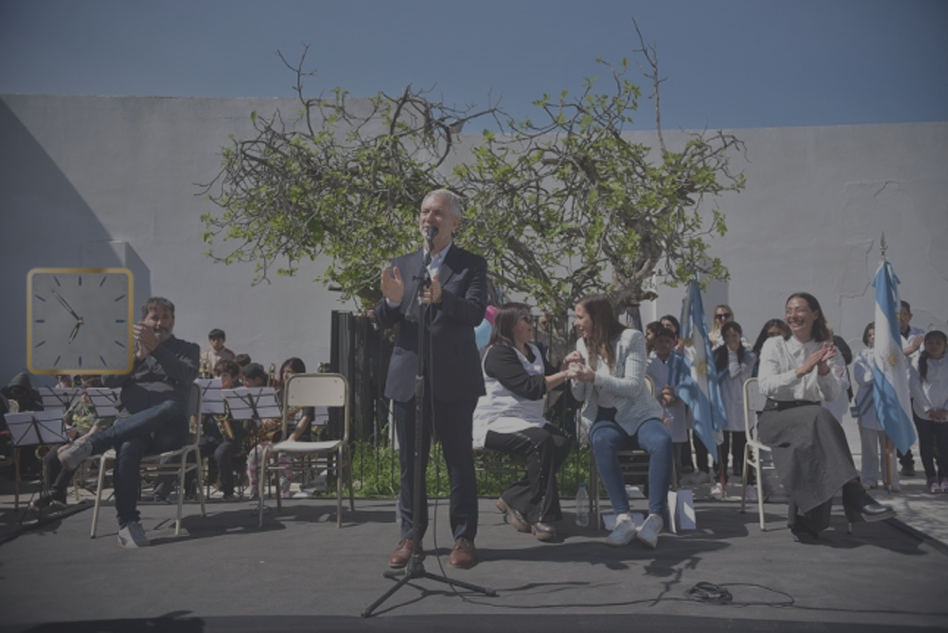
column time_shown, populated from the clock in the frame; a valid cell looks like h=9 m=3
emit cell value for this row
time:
h=6 m=53
